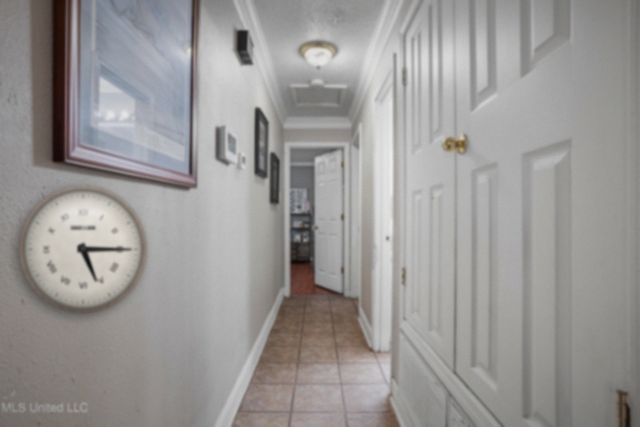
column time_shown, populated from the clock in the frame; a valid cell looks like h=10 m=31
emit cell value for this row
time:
h=5 m=15
